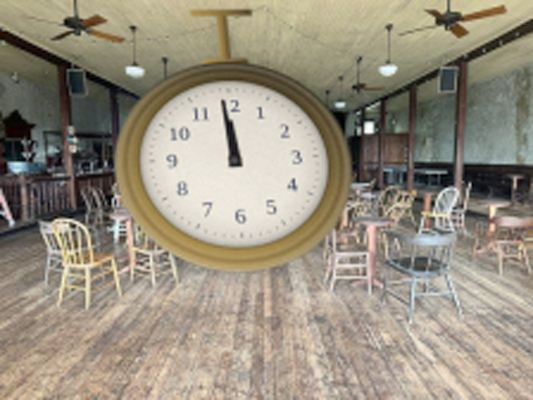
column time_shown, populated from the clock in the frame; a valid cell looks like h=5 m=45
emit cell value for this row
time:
h=11 m=59
